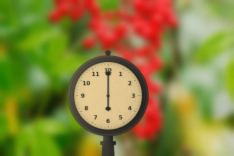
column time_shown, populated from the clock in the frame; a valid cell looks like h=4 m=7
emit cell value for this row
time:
h=6 m=0
